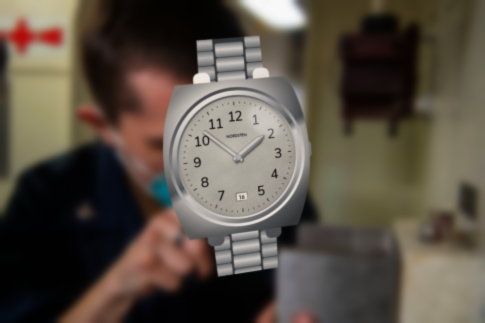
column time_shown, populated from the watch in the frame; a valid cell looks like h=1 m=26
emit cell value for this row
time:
h=1 m=52
